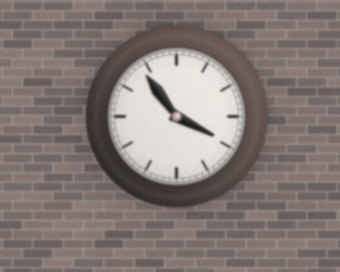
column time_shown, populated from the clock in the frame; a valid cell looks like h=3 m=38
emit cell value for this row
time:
h=3 m=54
